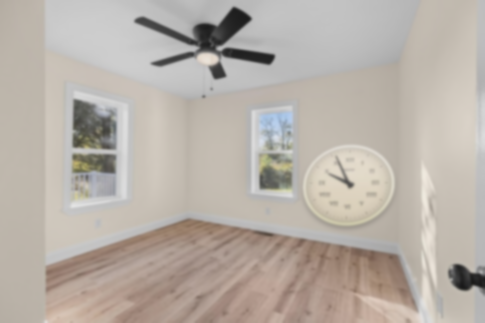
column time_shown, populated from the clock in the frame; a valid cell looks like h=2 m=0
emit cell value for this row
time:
h=9 m=56
